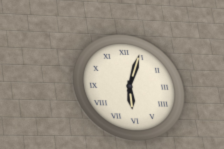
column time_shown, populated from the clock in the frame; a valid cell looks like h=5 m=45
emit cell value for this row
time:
h=6 m=4
